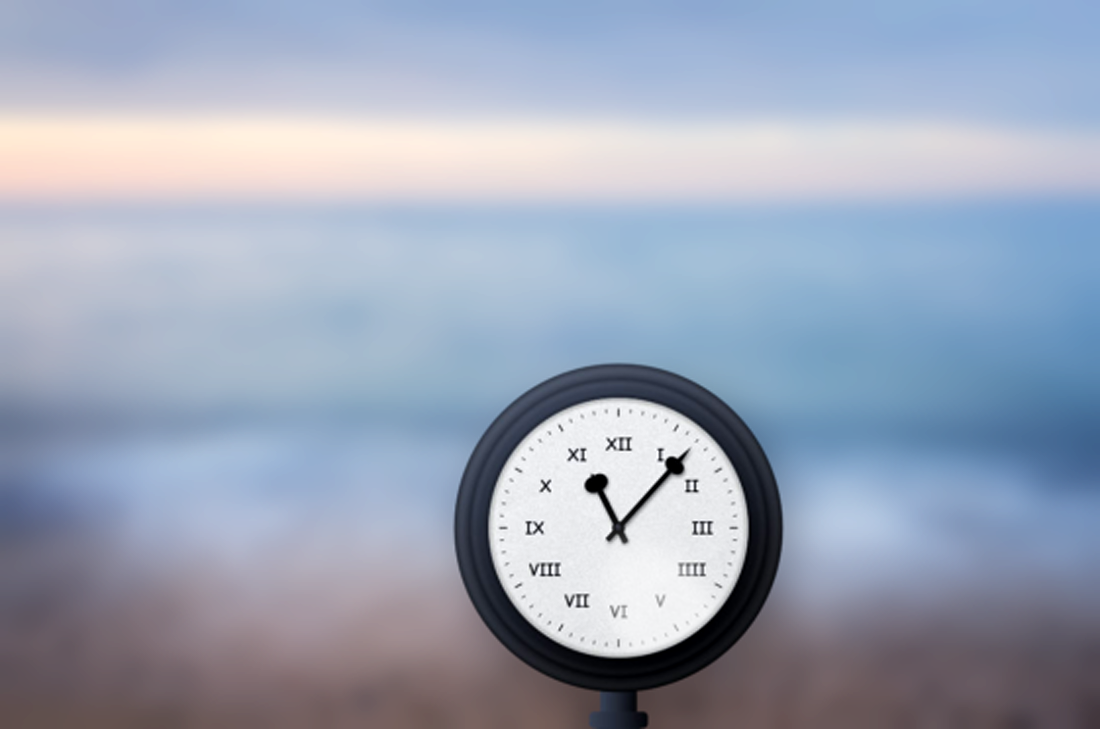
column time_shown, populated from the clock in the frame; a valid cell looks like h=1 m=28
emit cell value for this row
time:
h=11 m=7
